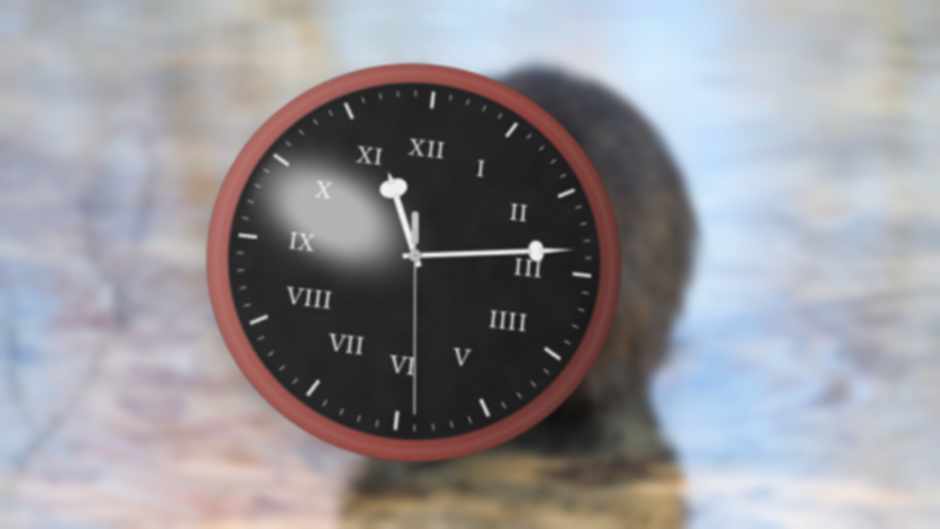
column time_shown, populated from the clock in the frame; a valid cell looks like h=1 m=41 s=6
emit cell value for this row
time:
h=11 m=13 s=29
